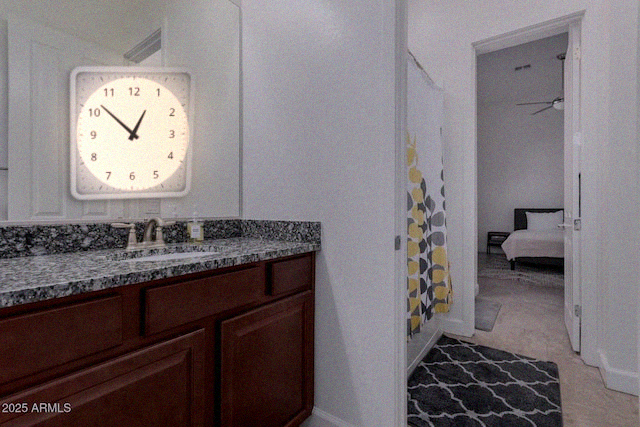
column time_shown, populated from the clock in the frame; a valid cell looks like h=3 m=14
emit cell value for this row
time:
h=12 m=52
